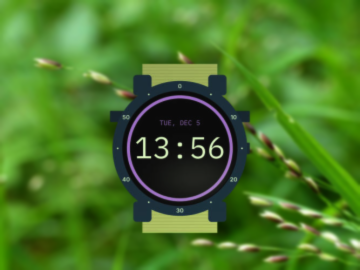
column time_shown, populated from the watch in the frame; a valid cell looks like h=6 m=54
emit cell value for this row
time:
h=13 m=56
